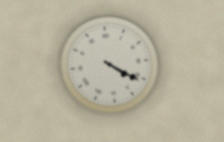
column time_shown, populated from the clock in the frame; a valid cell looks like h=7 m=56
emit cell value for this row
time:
h=4 m=21
